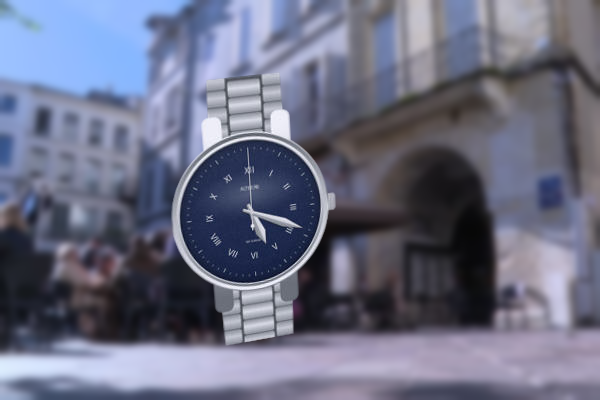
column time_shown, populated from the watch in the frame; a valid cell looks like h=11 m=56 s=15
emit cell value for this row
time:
h=5 m=19 s=0
